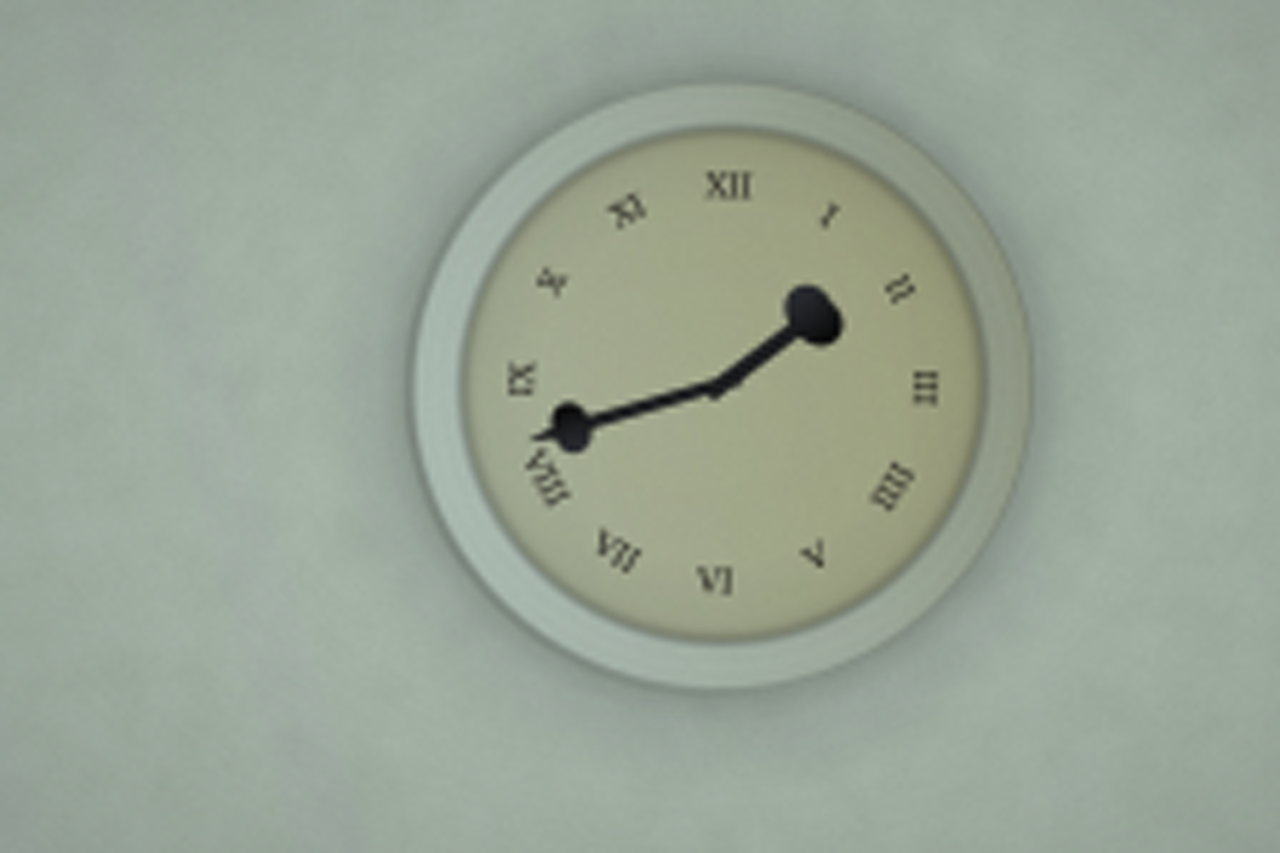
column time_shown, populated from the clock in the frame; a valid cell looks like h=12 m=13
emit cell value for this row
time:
h=1 m=42
